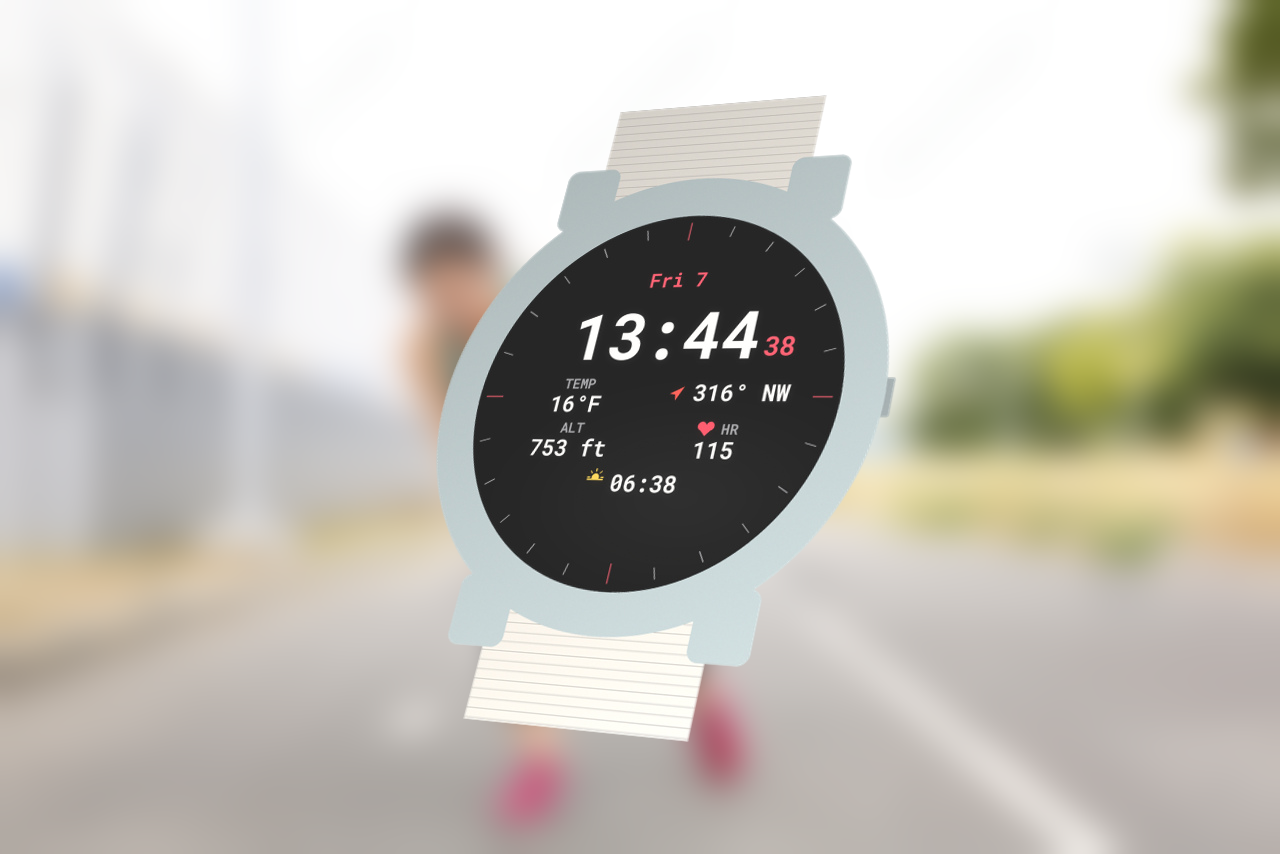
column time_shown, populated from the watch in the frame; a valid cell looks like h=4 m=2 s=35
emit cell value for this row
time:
h=13 m=44 s=38
